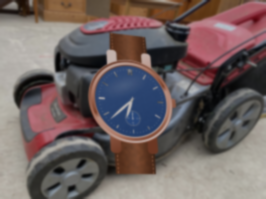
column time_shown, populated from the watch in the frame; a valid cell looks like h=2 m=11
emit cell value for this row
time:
h=6 m=38
